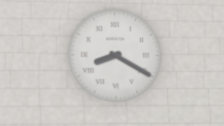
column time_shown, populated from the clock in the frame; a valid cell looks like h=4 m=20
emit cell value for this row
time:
h=8 m=20
